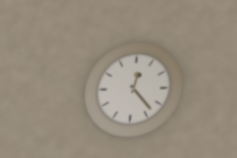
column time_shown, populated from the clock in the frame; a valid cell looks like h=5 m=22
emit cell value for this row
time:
h=12 m=23
